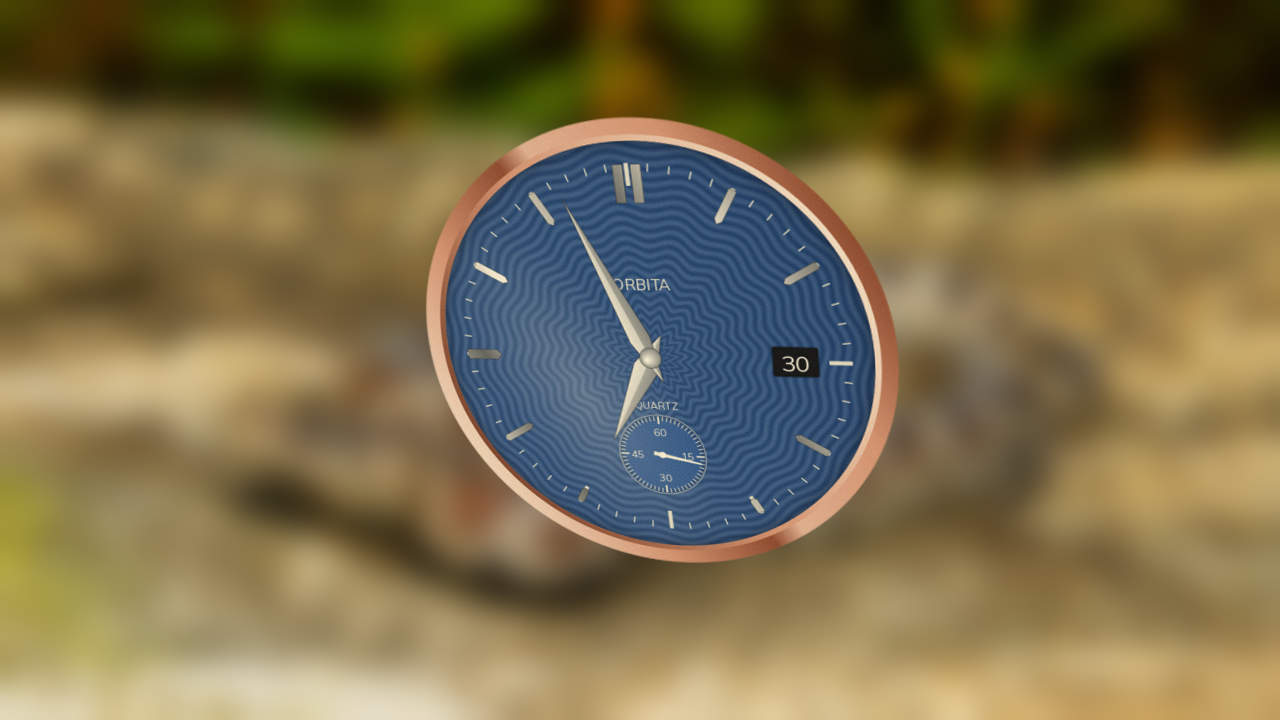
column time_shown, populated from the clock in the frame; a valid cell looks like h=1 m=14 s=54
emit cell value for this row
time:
h=6 m=56 s=17
